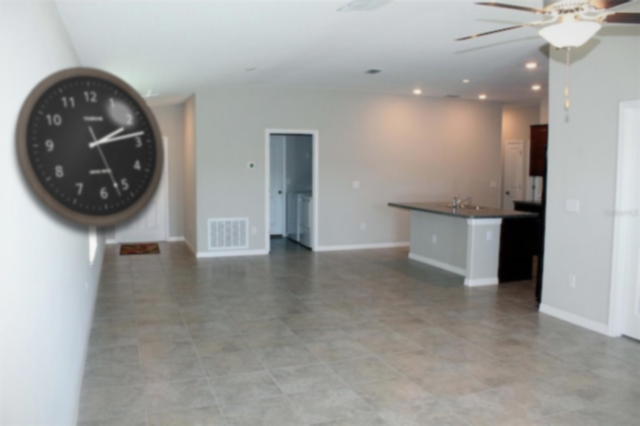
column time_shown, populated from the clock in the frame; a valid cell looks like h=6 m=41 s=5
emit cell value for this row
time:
h=2 m=13 s=27
